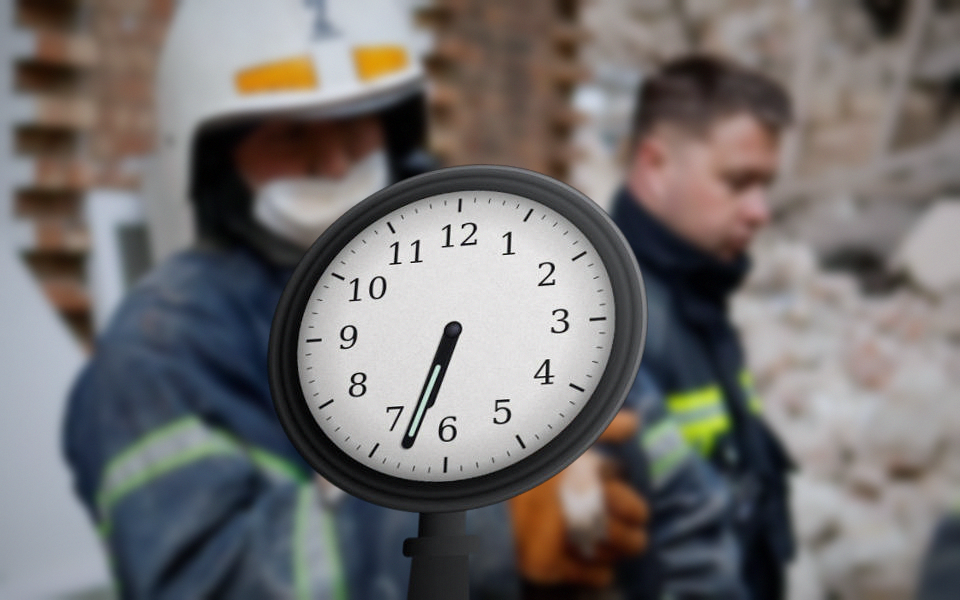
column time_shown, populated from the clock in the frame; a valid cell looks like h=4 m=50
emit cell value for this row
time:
h=6 m=33
